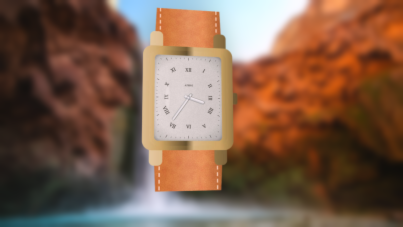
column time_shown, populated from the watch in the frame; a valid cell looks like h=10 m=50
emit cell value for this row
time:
h=3 m=36
